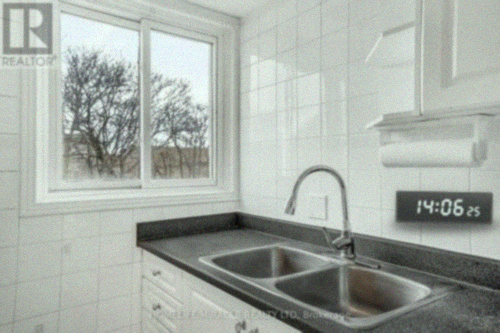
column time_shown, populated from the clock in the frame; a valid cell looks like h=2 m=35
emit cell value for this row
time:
h=14 m=6
